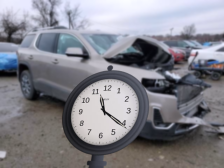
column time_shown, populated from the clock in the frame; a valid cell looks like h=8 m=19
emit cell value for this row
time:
h=11 m=21
